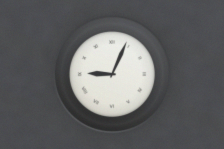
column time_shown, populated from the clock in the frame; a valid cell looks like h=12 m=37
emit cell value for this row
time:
h=9 m=4
